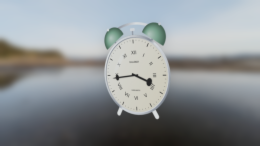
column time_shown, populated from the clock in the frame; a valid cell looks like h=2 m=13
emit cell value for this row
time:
h=3 m=44
